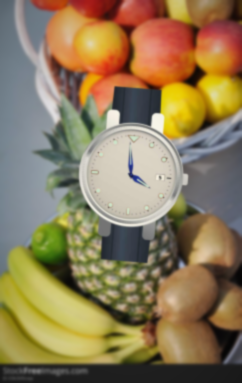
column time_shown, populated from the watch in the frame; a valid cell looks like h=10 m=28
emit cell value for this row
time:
h=3 m=59
